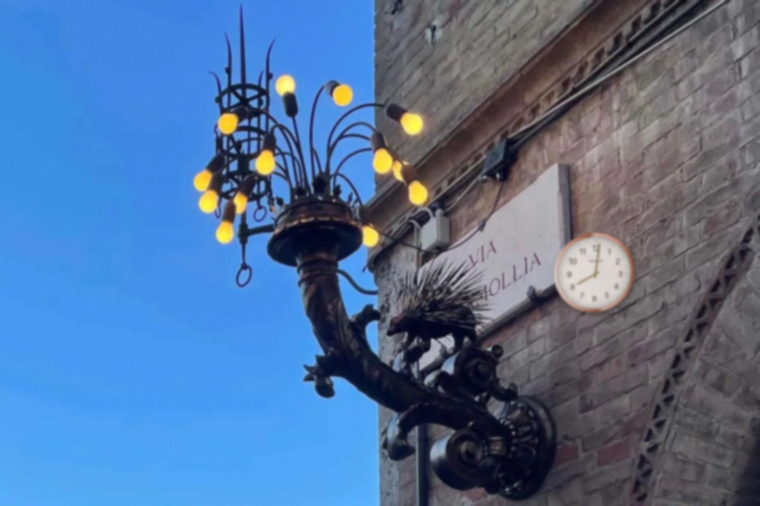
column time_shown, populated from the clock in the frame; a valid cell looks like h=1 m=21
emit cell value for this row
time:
h=8 m=1
